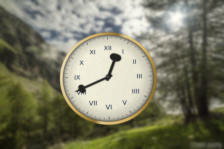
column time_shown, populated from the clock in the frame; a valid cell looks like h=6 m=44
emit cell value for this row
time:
h=12 m=41
